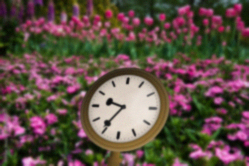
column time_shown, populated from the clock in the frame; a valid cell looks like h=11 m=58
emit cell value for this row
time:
h=9 m=36
